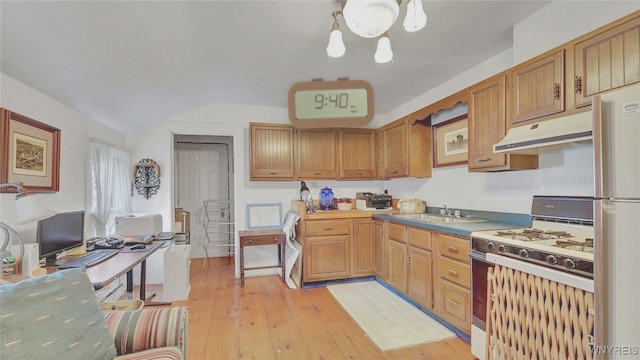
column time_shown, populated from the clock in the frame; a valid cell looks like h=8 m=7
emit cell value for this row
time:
h=9 m=40
